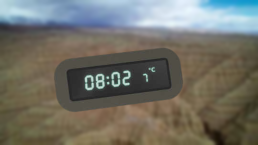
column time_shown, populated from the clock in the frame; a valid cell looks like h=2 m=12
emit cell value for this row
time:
h=8 m=2
